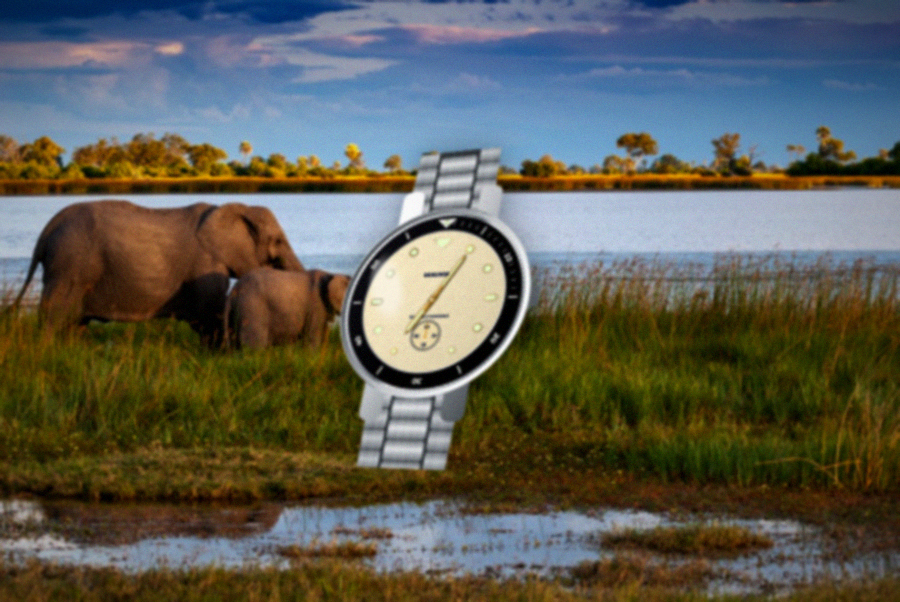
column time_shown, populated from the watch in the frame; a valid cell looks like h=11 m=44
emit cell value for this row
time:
h=7 m=5
